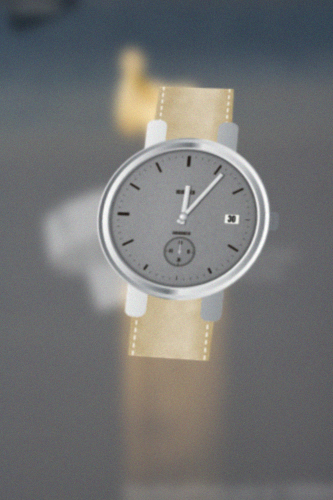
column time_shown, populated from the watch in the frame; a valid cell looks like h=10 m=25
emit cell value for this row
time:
h=12 m=6
